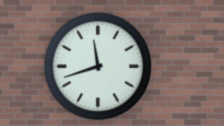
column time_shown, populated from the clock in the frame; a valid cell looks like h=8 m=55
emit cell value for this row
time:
h=11 m=42
